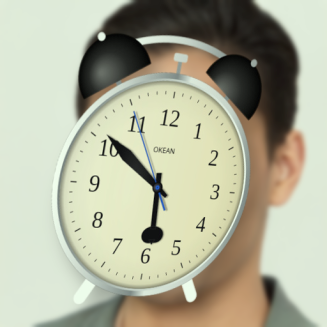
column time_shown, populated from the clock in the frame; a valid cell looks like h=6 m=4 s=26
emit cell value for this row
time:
h=5 m=50 s=55
